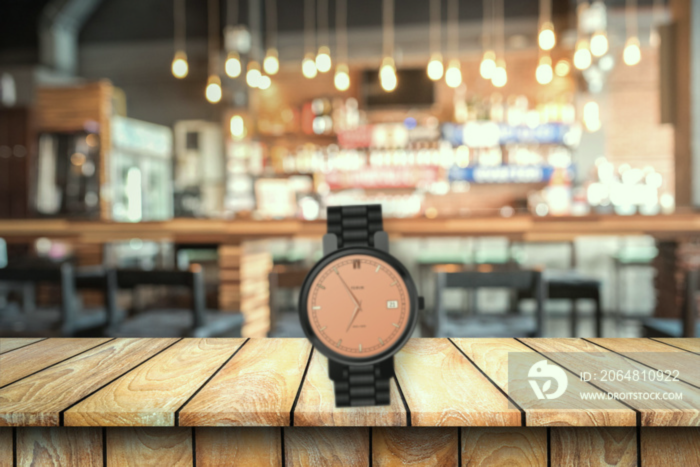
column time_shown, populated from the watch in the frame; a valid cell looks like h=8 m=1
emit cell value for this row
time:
h=6 m=55
